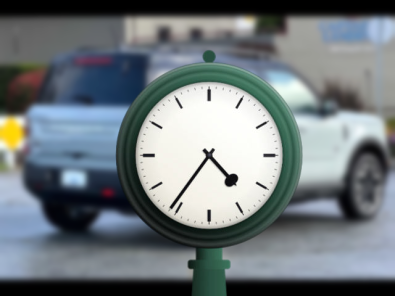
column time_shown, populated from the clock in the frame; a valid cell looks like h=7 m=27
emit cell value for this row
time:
h=4 m=36
